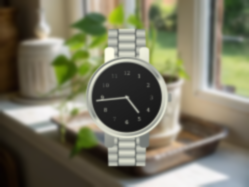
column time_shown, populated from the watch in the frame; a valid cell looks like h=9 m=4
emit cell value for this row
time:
h=4 m=44
